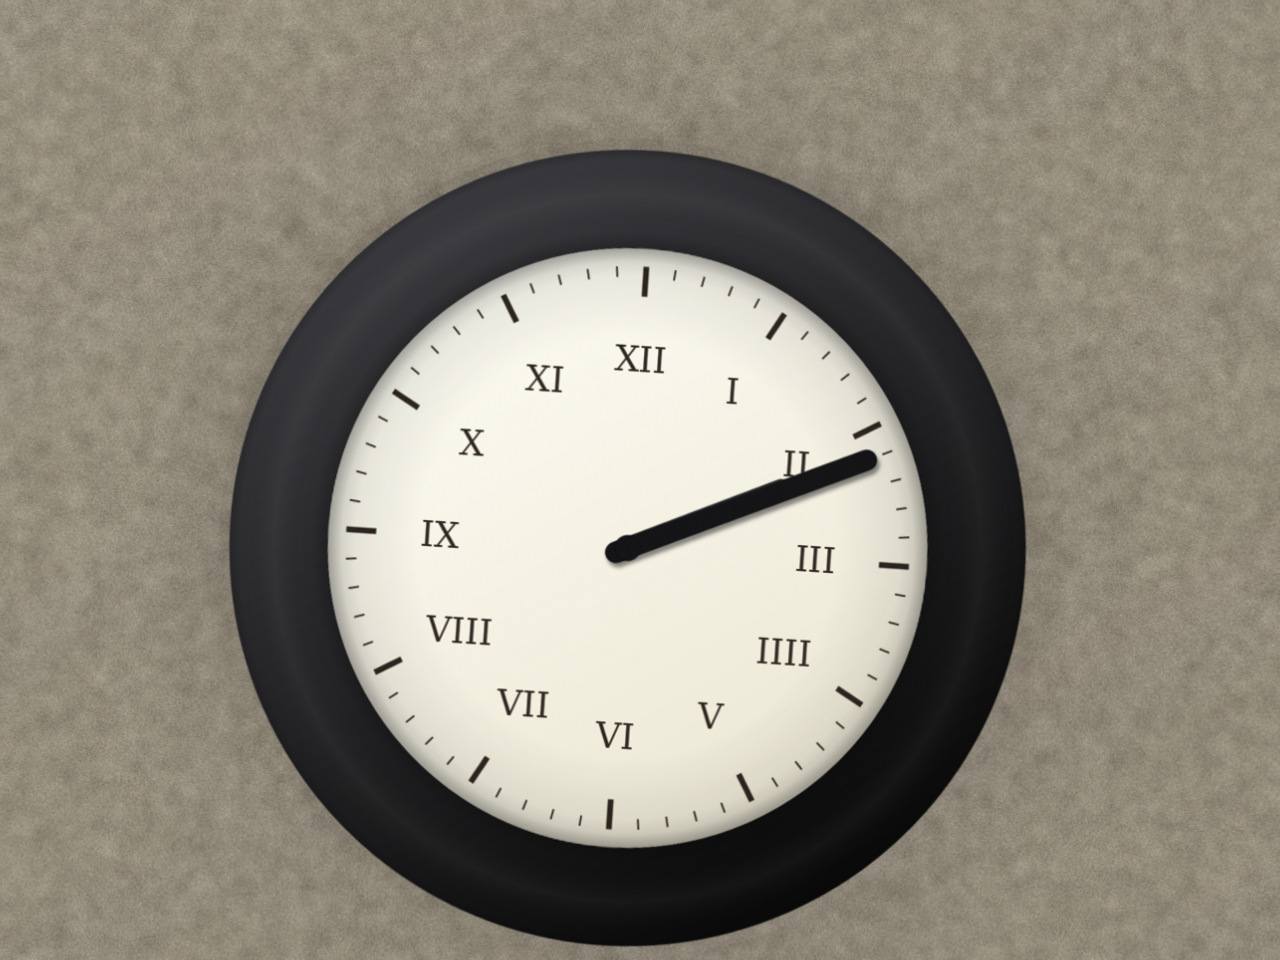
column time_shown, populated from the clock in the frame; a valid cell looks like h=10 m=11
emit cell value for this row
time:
h=2 m=11
